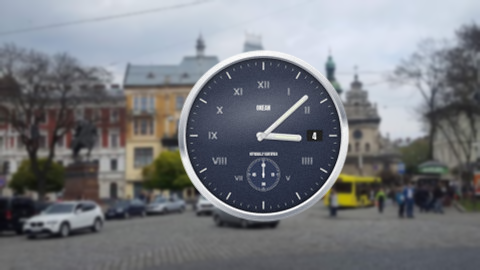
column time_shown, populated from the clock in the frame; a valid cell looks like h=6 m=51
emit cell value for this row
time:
h=3 m=8
